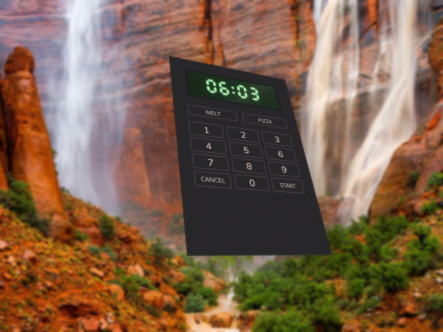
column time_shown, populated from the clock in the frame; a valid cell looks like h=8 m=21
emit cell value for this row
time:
h=6 m=3
